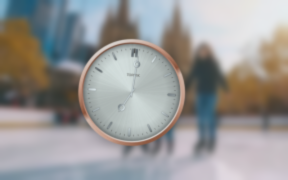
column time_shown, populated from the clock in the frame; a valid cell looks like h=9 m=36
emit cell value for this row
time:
h=7 m=1
